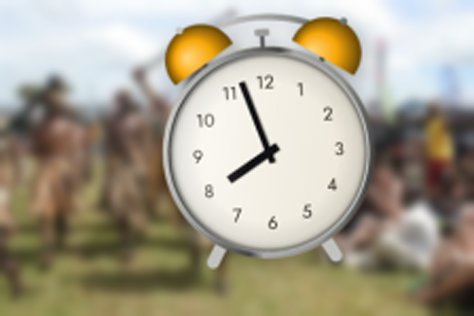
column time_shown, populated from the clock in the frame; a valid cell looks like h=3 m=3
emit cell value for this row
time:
h=7 m=57
